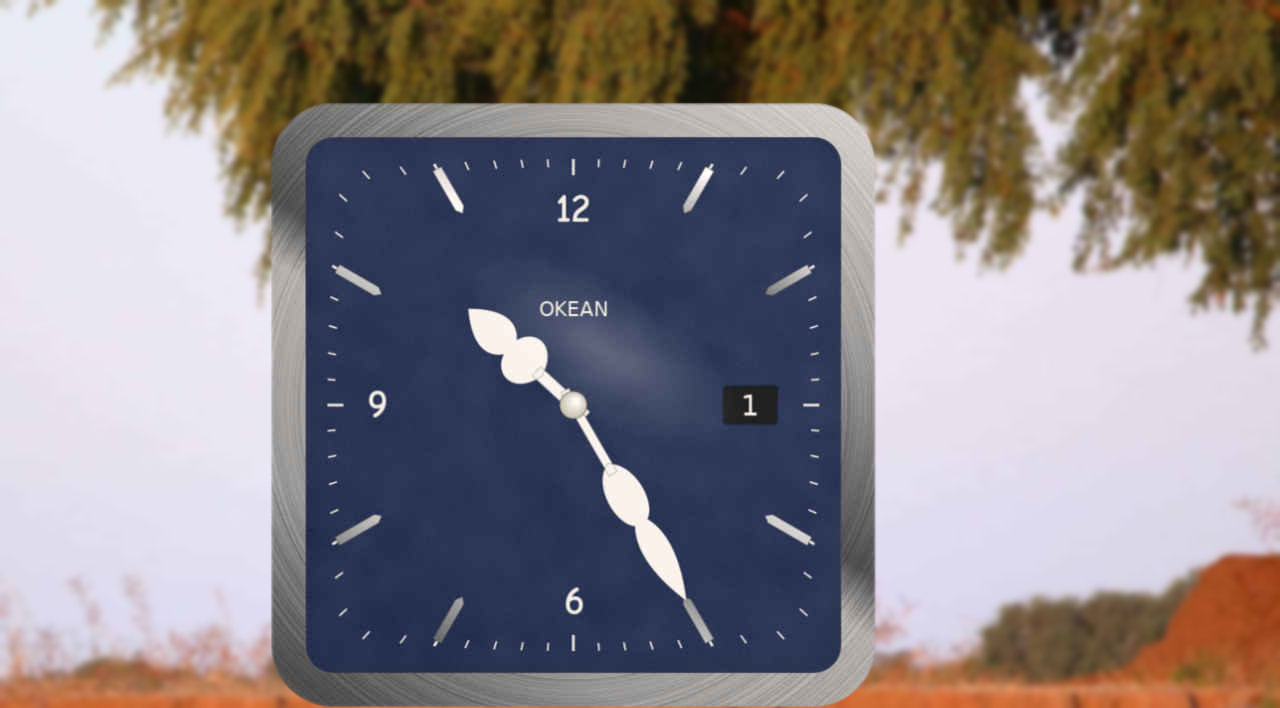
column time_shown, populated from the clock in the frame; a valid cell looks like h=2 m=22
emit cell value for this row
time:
h=10 m=25
